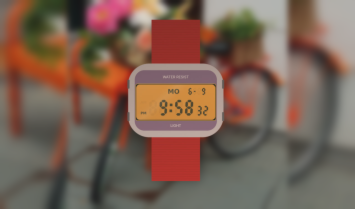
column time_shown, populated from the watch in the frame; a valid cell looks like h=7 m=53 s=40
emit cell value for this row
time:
h=9 m=58 s=32
